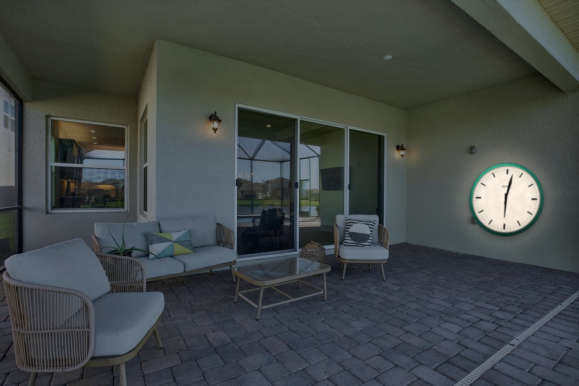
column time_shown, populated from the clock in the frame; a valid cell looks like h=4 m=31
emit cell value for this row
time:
h=6 m=2
